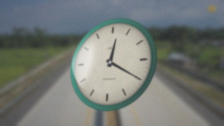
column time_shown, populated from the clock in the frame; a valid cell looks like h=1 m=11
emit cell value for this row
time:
h=12 m=20
